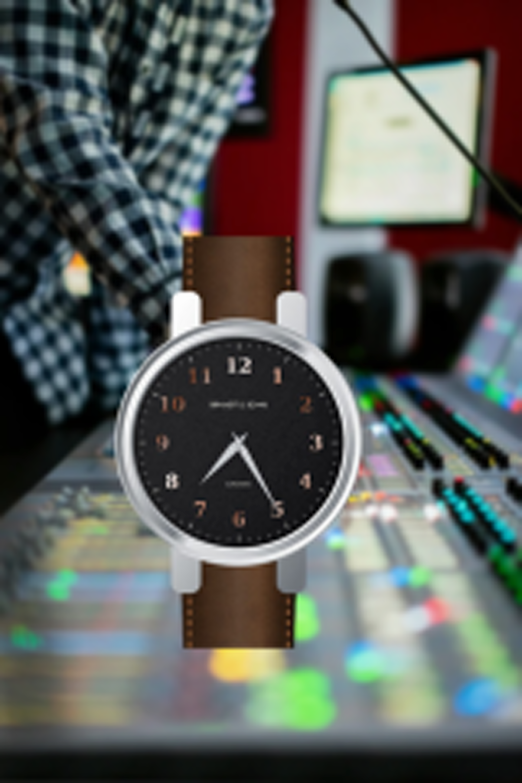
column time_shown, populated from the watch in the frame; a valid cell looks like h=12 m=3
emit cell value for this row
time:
h=7 m=25
